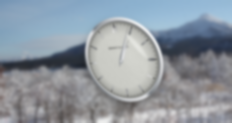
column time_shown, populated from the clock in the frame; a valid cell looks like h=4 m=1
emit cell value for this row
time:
h=1 m=4
